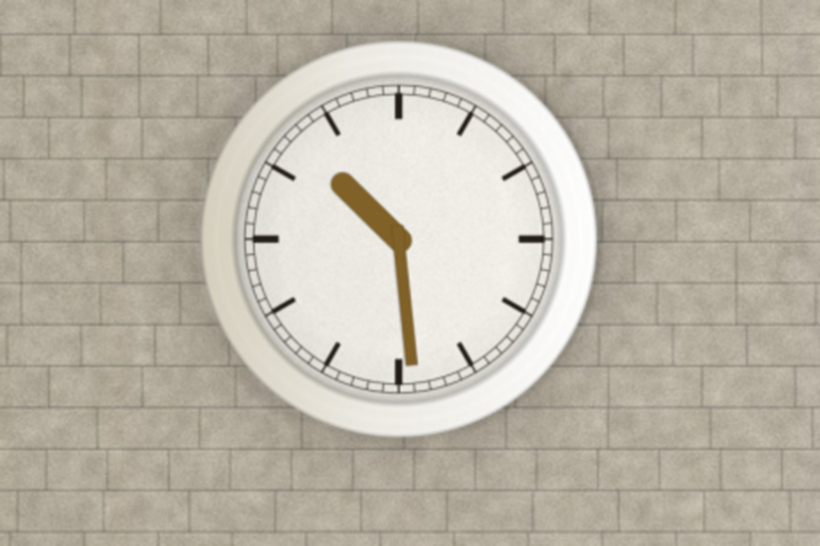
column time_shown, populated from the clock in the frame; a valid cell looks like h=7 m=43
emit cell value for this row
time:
h=10 m=29
